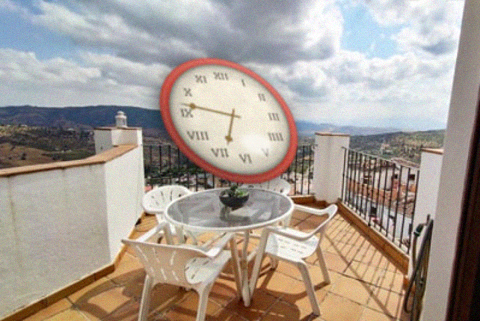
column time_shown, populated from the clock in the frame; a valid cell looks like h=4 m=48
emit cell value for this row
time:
h=6 m=47
